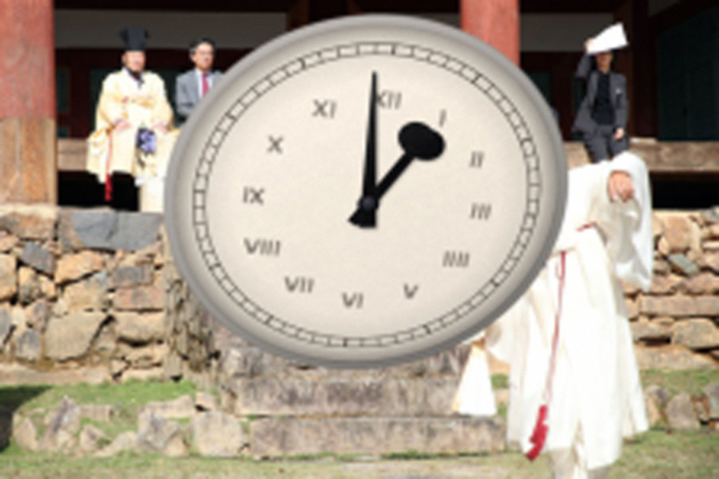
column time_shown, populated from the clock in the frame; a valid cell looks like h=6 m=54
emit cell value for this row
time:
h=12 m=59
